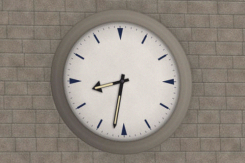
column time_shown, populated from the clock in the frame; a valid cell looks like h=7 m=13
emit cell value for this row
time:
h=8 m=32
